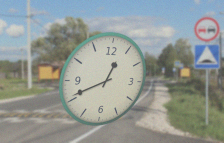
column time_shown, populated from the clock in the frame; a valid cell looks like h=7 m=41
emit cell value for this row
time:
h=12 m=41
